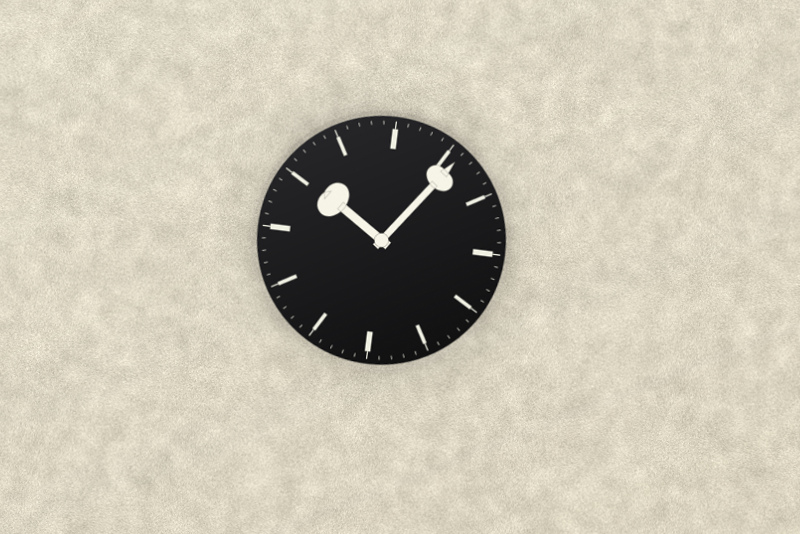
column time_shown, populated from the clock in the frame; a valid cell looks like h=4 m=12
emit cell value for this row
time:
h=10 m=6
